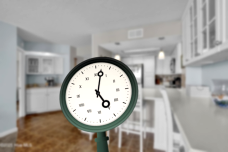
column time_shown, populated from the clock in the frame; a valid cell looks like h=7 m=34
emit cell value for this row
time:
h=5 m=2
